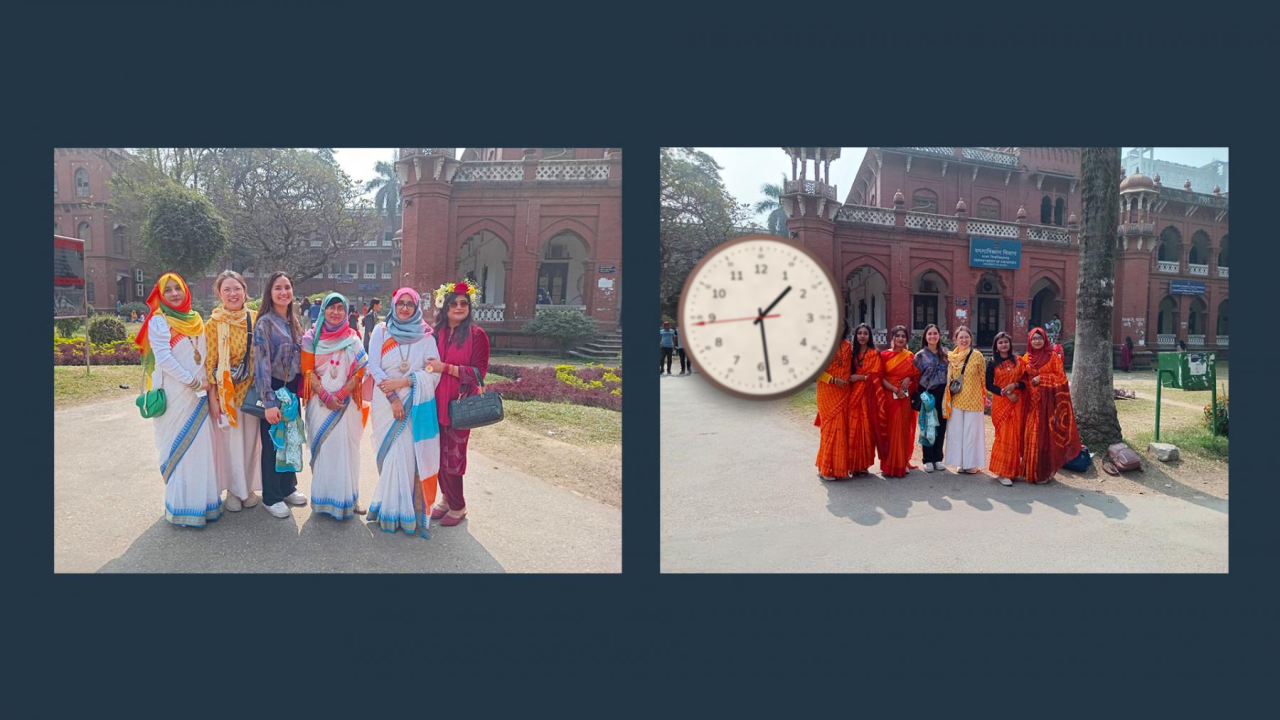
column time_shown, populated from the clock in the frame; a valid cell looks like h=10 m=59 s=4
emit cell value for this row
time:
h=1 m=28 s=44
